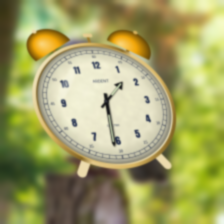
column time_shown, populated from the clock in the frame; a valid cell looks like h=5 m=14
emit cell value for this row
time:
h=1 m=31
